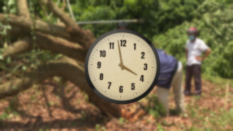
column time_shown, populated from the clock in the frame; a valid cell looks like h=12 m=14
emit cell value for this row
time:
h=3 m=58
